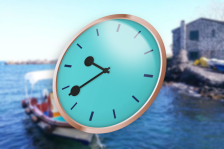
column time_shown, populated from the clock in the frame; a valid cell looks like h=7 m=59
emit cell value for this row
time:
h=9 m=38
